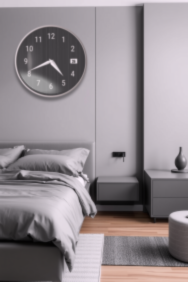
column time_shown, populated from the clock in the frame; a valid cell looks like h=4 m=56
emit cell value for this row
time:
h=4 m=41
